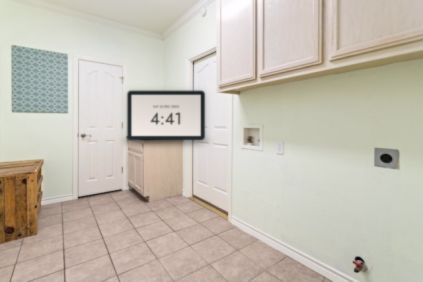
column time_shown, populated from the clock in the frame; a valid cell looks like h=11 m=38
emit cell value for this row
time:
h=4 m=41
